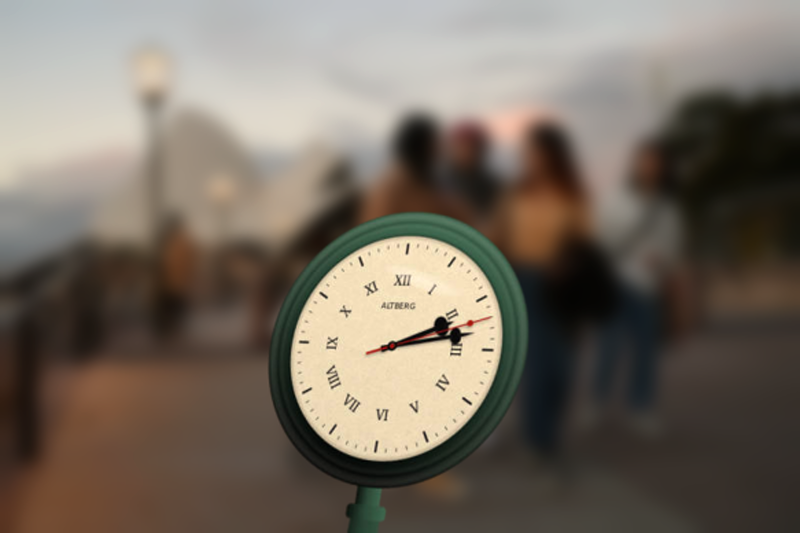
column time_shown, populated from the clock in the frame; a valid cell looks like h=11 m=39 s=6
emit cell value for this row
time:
h=2 m=13 s=12
